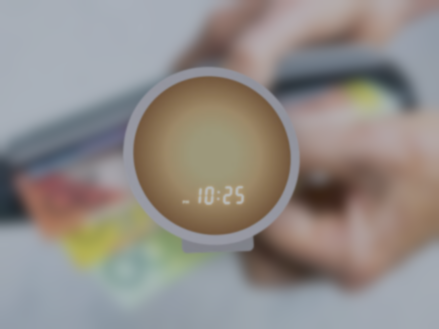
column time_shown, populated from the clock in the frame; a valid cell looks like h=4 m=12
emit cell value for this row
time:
h=10 m=25
